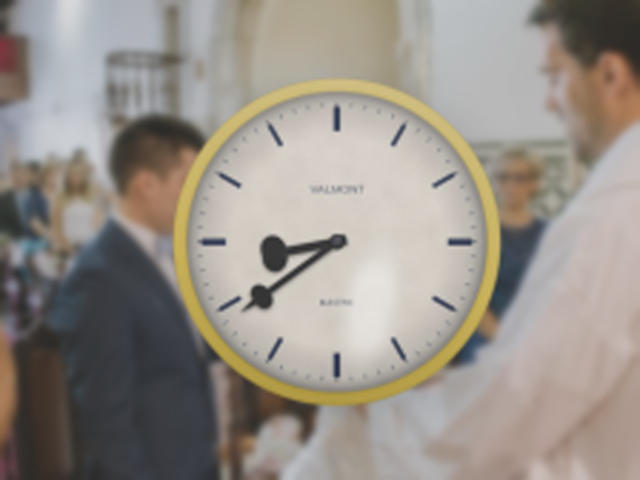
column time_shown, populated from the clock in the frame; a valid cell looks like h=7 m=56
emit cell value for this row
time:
h=8 m=39
